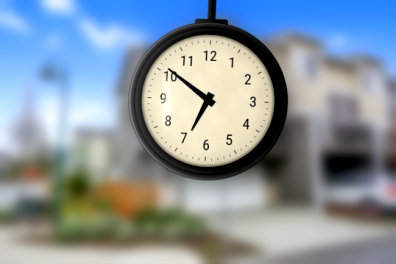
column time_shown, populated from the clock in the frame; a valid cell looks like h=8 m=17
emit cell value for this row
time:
h=6 m=51
